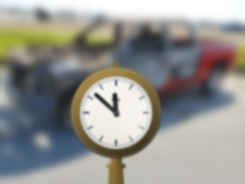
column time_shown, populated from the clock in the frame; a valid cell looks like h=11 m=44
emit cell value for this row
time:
h=11 m=52
